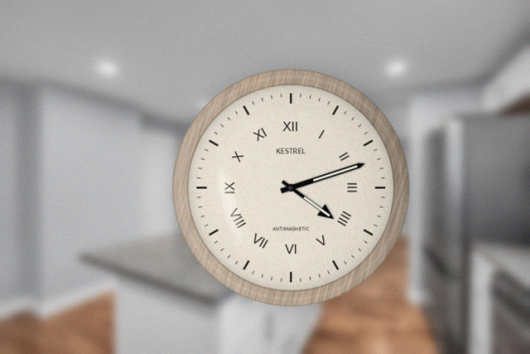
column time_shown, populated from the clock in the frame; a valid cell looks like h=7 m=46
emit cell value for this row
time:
h=4 m=12
